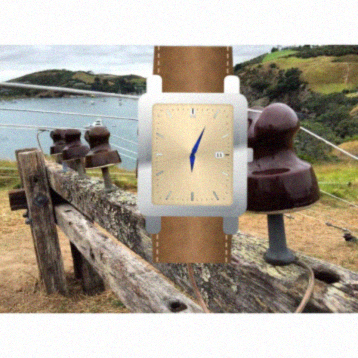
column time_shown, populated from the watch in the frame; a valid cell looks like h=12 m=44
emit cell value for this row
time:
h=6 m=4
